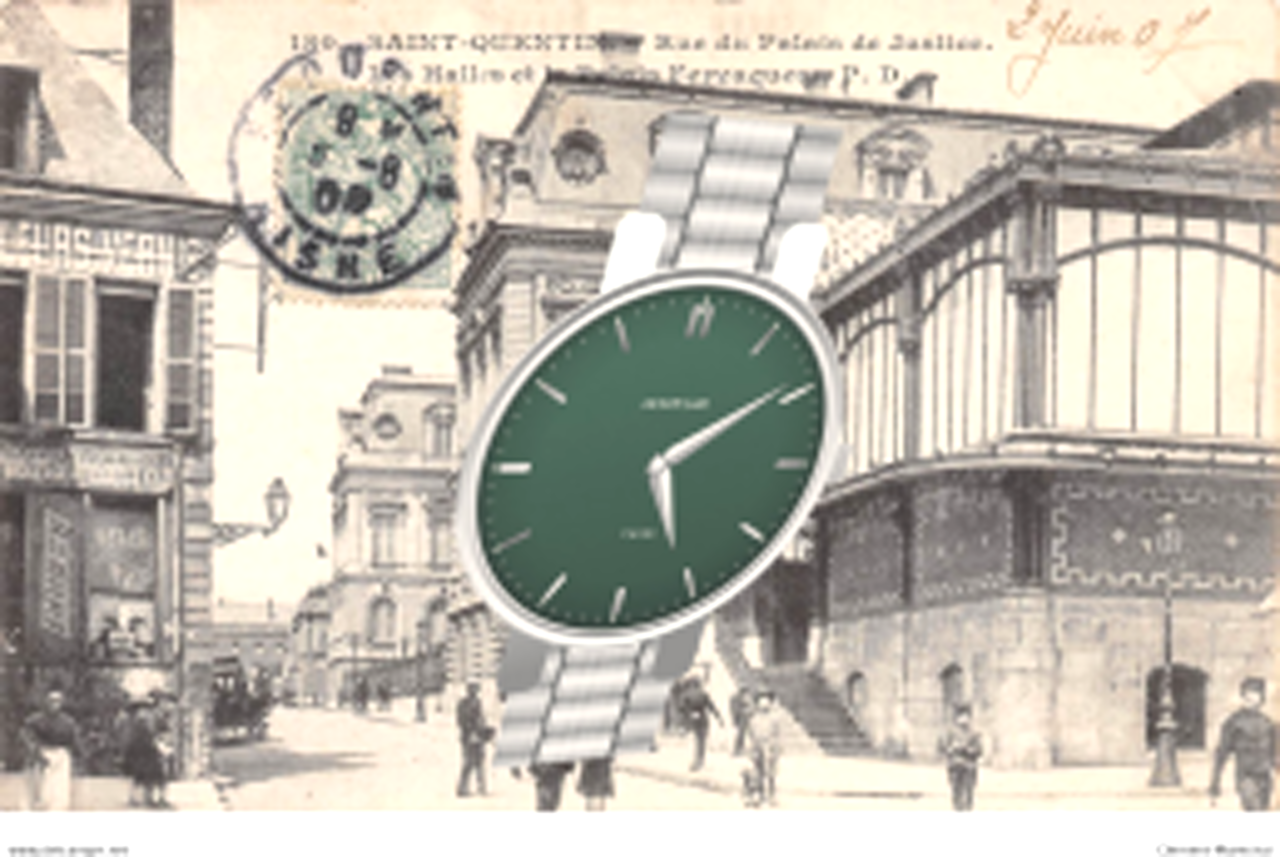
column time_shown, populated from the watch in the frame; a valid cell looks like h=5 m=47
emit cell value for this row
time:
h=5 m=9
